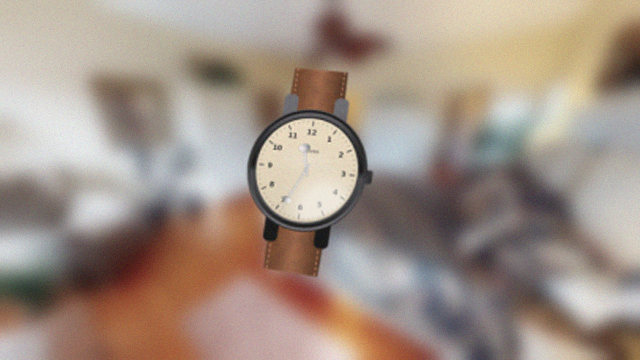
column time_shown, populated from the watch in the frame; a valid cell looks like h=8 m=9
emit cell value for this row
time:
h=11 m=34
